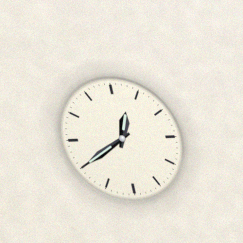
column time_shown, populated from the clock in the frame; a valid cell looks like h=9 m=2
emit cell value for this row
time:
h=12 m=40
